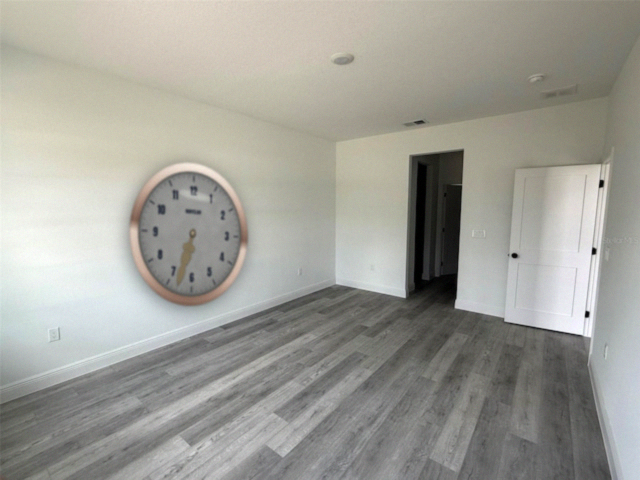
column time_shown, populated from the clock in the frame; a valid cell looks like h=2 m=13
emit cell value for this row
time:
h=6 m=33
